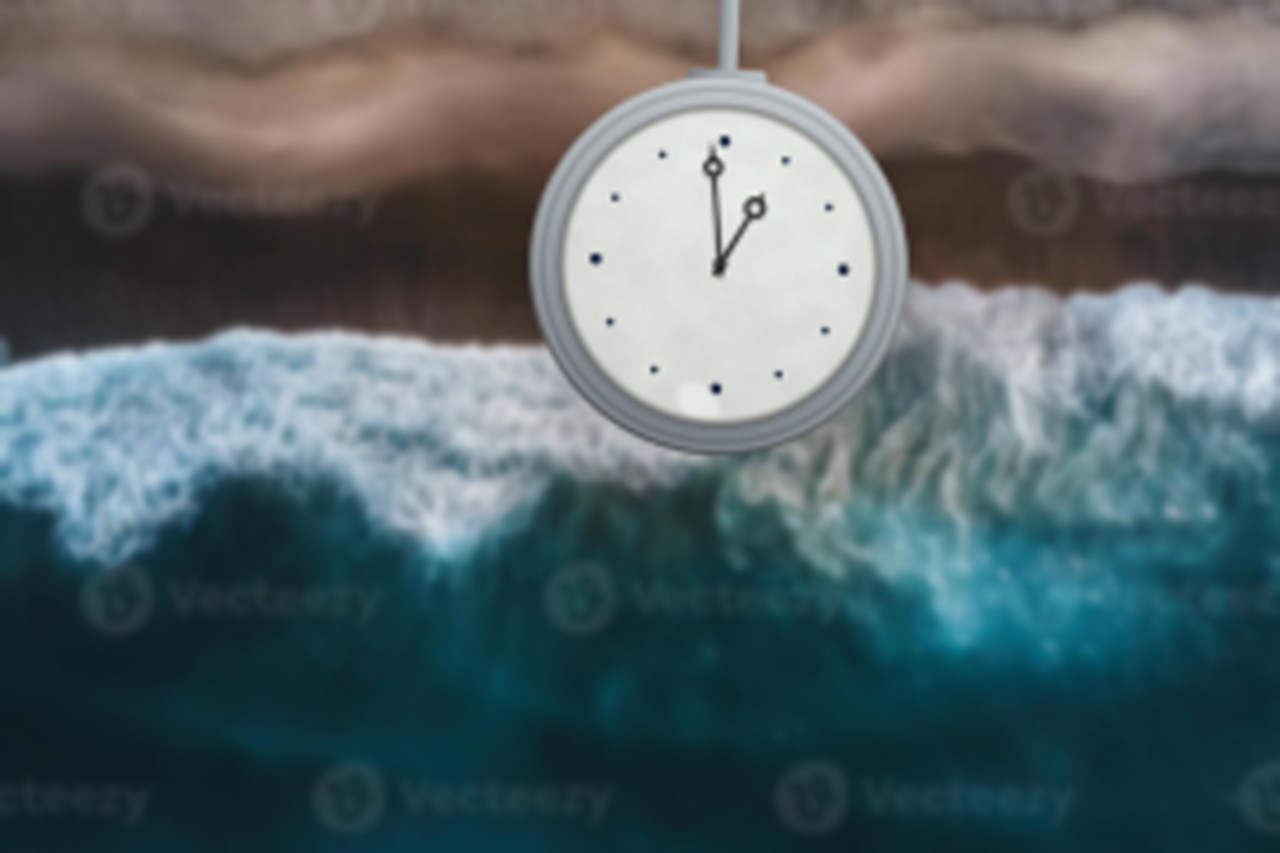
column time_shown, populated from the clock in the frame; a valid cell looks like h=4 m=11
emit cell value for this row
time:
h=12 m=59
